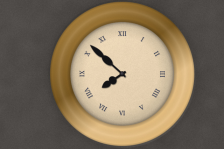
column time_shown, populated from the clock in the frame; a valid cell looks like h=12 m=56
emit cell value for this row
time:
h=7 m=52
